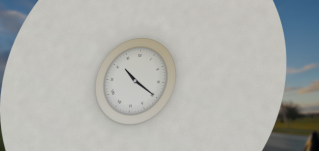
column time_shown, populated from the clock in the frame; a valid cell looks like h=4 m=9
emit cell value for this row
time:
h=10 m=20
